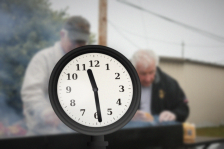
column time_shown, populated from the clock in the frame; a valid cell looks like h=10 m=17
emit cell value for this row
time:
h=11 m=29
